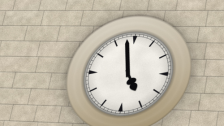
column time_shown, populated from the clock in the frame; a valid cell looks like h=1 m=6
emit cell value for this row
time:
h=4 m=58
